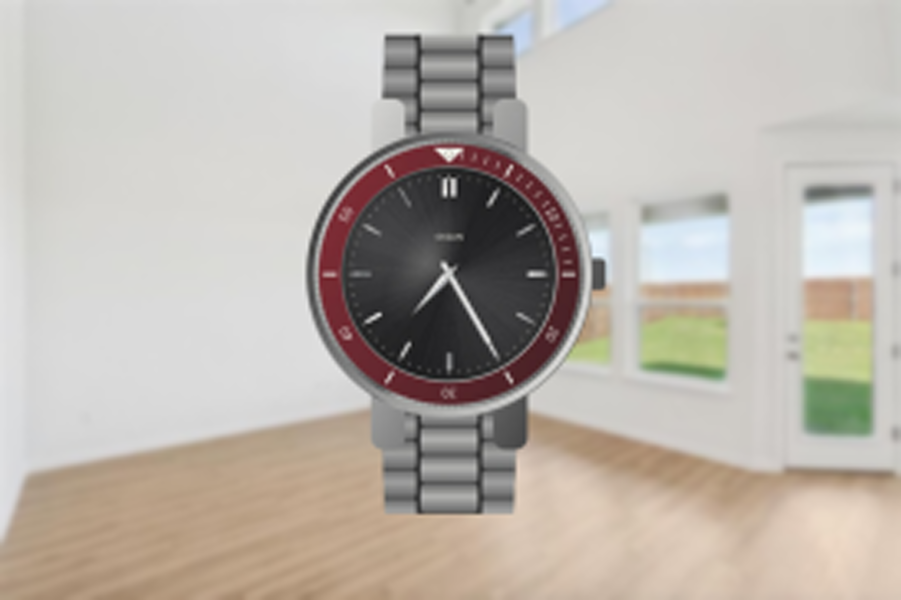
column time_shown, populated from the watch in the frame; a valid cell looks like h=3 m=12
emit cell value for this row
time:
h=7 m=25
